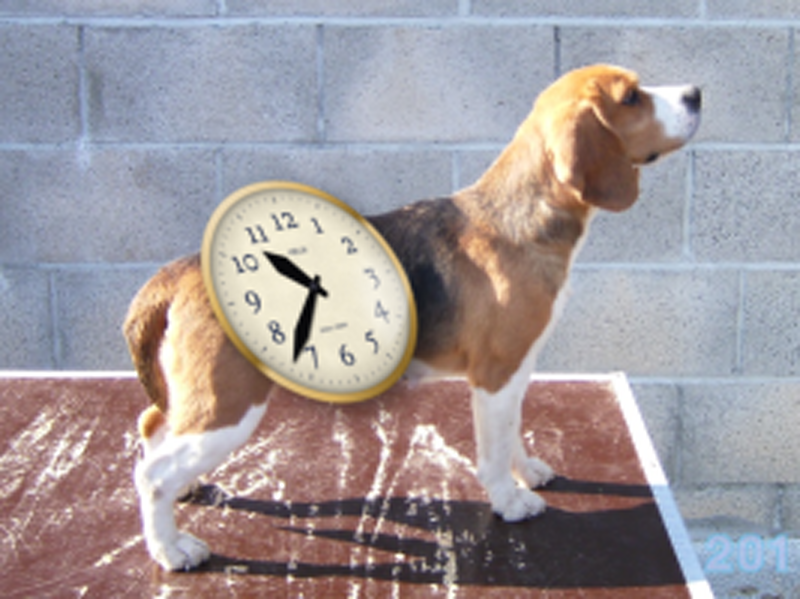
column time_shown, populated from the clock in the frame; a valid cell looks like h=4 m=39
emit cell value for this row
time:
h=10 m=37
